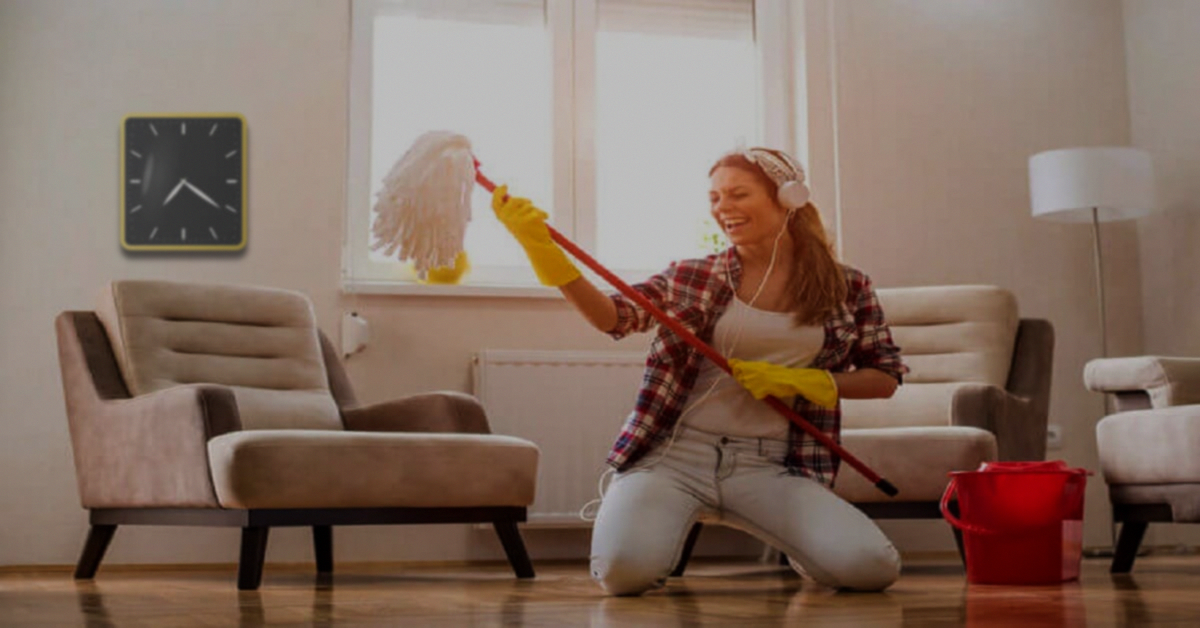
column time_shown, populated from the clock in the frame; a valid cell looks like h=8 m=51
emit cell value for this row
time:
h=7 m=21
